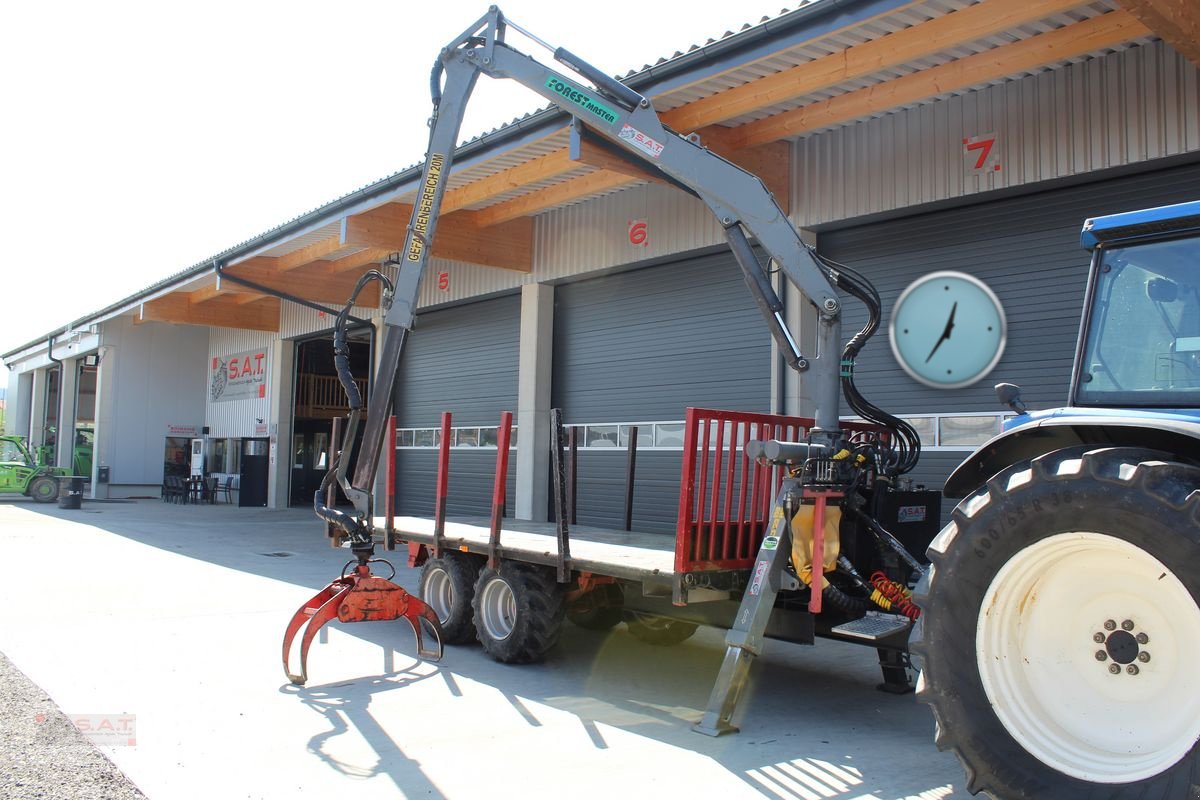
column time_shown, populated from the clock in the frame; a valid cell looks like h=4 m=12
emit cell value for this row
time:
h=12 m=36
